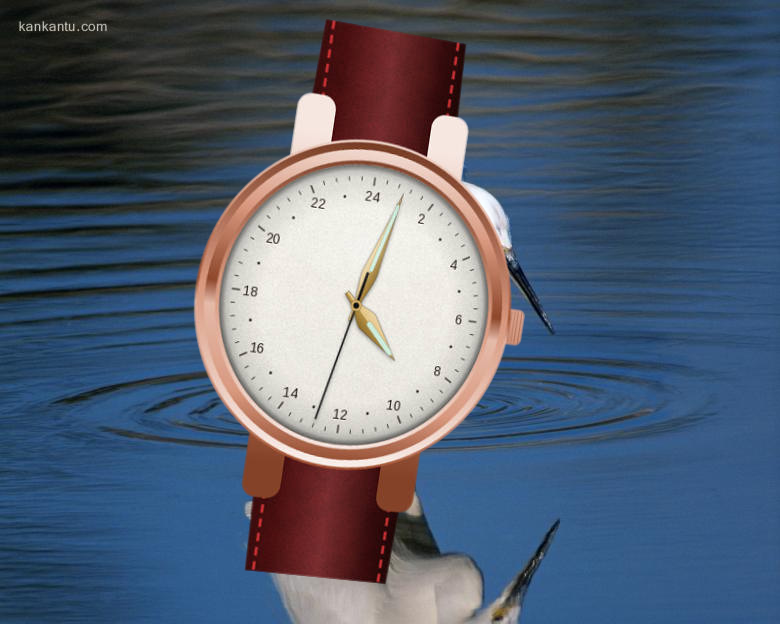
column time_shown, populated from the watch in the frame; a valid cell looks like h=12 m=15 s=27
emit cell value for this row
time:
h=9 m=2 s=32
